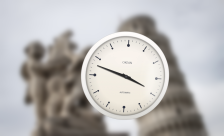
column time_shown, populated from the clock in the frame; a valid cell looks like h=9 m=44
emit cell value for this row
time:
h=3 m=48
